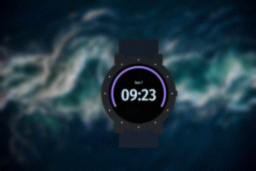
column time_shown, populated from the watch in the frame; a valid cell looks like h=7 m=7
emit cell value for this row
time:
h=9 m=23
